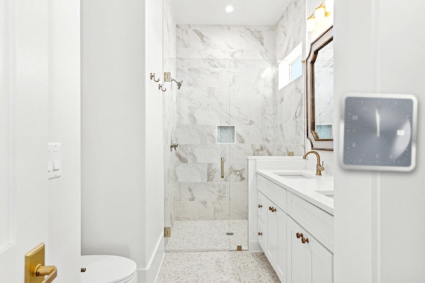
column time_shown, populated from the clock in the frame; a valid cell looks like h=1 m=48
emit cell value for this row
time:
h=11 m=59
